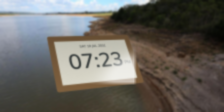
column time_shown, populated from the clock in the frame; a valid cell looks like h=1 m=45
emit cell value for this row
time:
h=7 m=23
